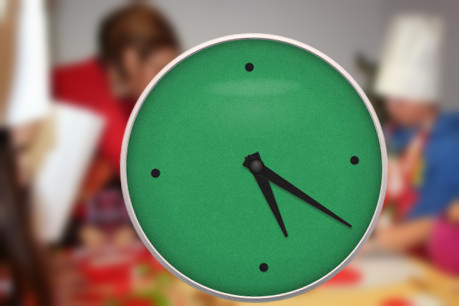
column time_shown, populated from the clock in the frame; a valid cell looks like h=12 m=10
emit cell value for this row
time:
h=5 m=21
